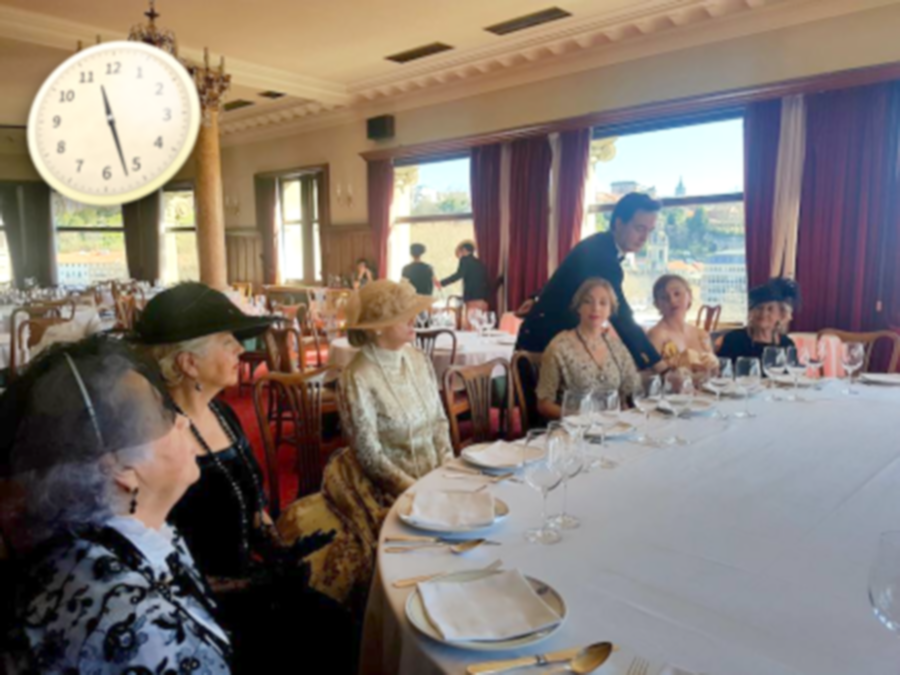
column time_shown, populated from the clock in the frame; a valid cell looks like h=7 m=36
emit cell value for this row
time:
h=11 m=27
